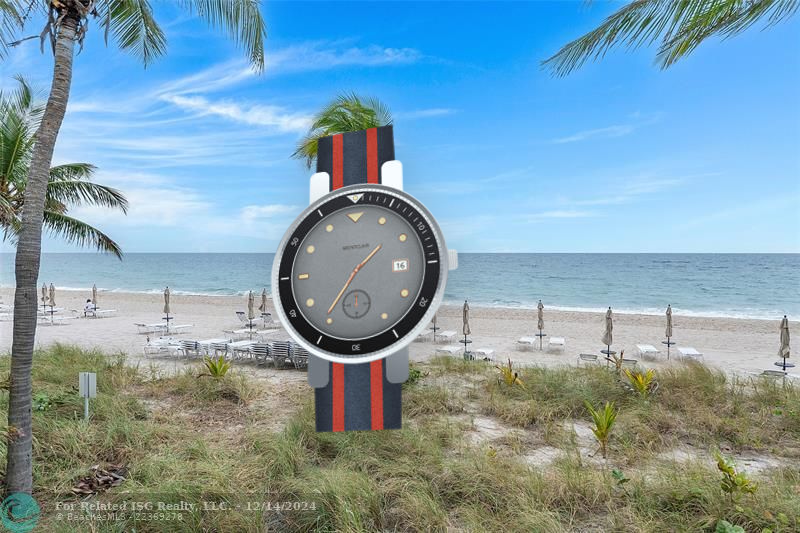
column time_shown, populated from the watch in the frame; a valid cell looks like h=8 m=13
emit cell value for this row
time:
h=1 m=36
